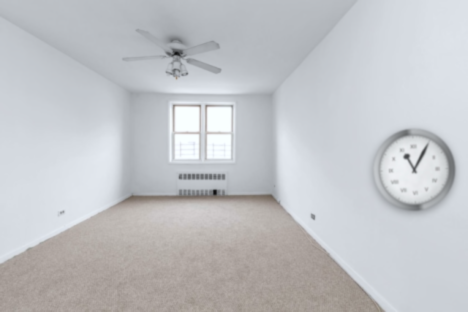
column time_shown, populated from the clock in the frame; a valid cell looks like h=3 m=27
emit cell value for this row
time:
h=11 m=5
